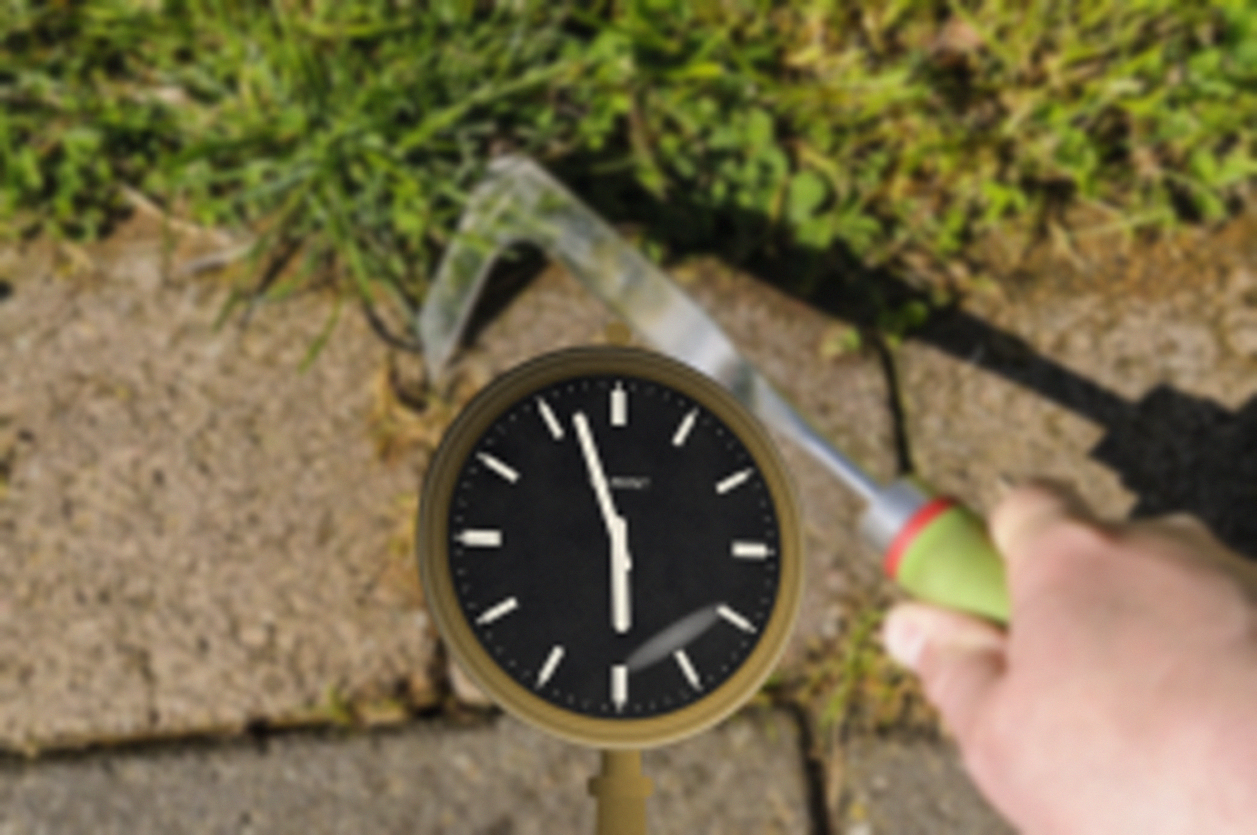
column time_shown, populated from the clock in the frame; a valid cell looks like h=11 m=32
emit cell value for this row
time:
h=5 m=57
